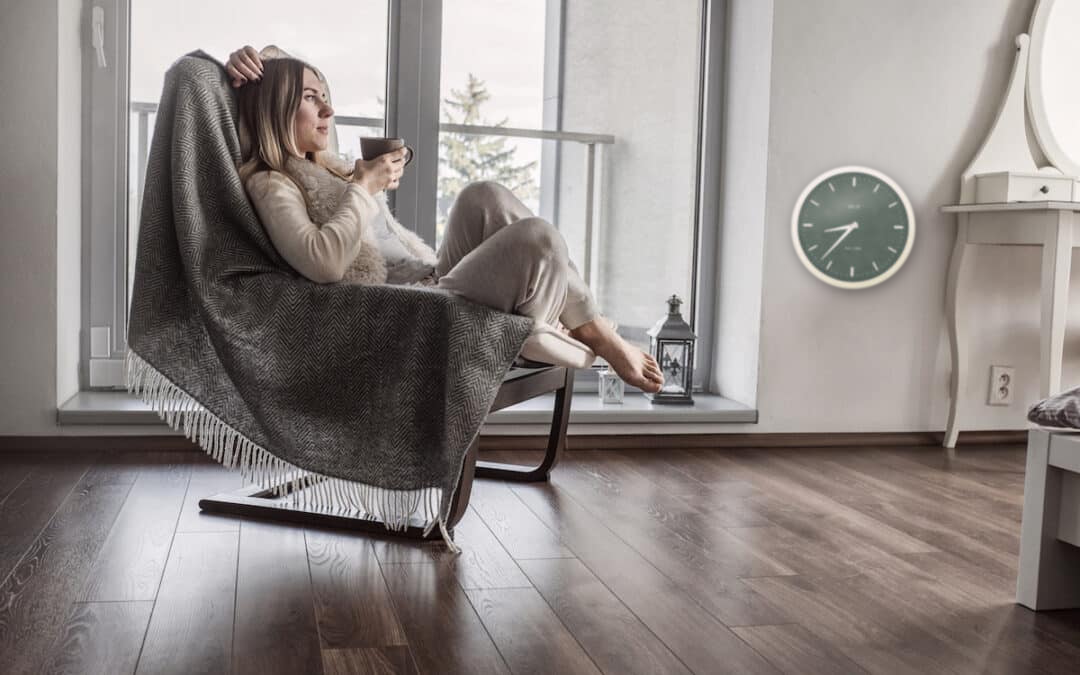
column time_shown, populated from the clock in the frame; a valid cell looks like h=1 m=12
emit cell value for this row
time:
h=8 m=37
